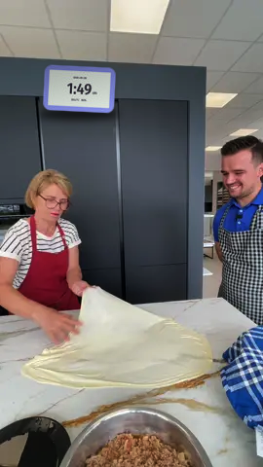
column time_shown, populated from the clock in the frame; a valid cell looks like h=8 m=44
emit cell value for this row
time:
h=1 m=49
